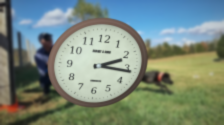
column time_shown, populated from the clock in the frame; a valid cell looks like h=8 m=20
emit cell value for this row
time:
h=2 m=16
